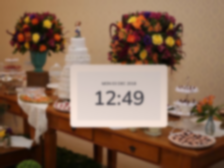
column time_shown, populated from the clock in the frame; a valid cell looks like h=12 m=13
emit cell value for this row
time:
h=12 m=49
